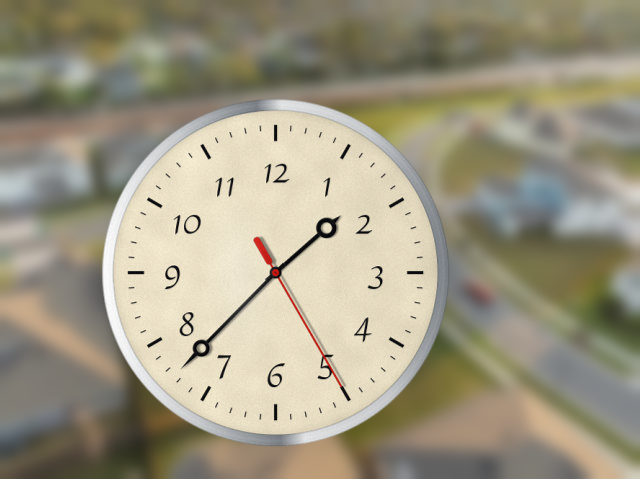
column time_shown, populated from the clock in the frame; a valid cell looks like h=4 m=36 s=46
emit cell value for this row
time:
h=1 m=37 s=25
